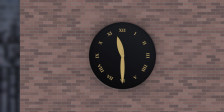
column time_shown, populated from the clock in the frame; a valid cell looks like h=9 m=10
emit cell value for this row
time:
h=11 m=30
